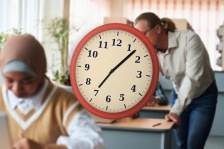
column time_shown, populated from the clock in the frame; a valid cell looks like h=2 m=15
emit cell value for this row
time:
h=7 m=7
